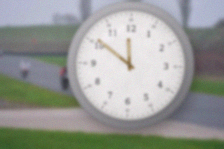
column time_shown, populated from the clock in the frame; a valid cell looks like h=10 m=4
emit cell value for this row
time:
h=11 m=51
